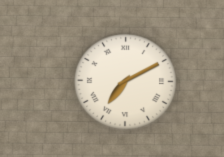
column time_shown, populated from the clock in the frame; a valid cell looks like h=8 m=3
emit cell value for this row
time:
h=7 m=10
